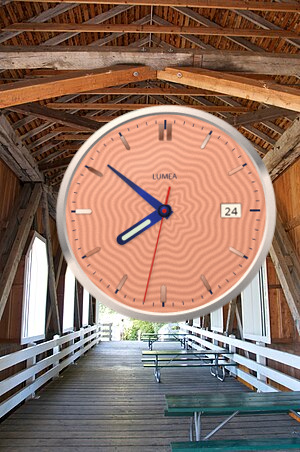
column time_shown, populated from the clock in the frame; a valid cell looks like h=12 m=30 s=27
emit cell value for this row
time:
h=7 m=51 s=32
